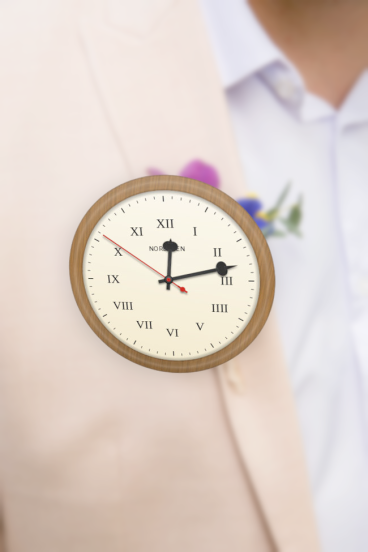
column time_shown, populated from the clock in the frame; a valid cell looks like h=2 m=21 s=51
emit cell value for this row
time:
h=12 m=12 s=51
